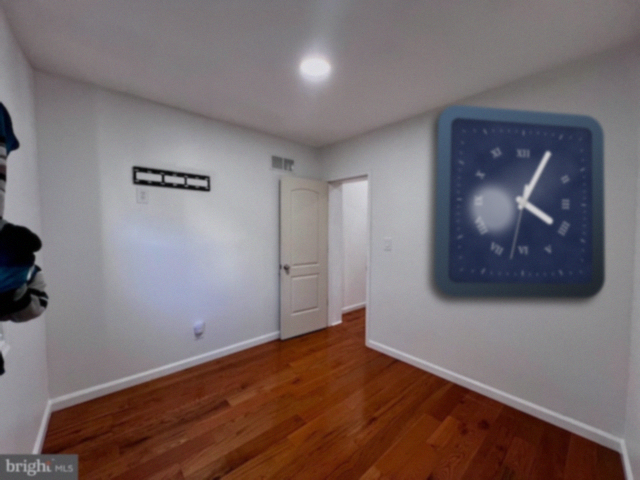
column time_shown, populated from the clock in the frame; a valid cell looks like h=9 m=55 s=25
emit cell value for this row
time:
h=4 m=4 s=32
